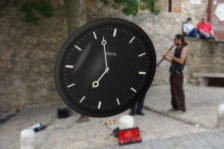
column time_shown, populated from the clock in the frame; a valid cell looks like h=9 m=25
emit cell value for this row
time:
h=6 m=57
